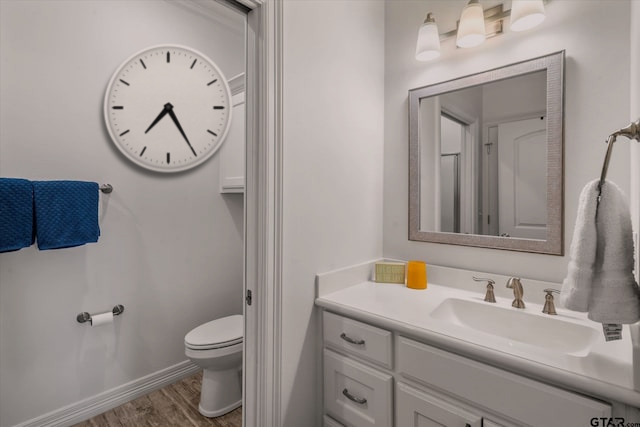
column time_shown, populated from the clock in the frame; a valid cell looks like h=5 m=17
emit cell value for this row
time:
h=7 m=25
